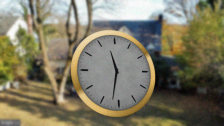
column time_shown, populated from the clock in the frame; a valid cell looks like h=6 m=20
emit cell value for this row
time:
h=11 m=32
